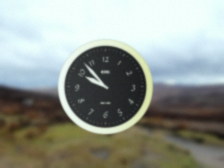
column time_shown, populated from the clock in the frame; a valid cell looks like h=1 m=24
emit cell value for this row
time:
h=9 m=53
